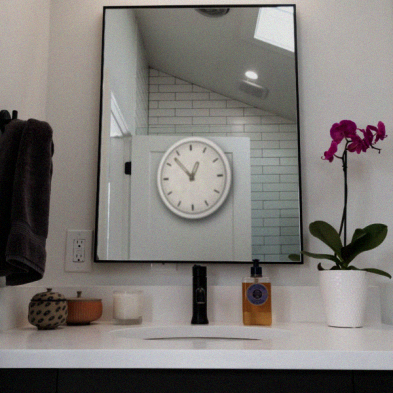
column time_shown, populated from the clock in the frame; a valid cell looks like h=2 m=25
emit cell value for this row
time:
h=12 m=53
